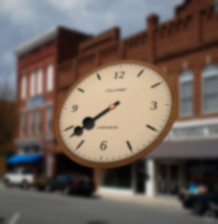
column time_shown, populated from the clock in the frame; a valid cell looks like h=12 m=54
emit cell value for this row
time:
h=7 m=38
